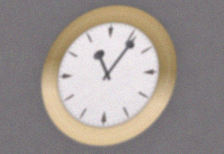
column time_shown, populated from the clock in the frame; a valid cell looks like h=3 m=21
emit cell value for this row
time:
h=11 m=6
